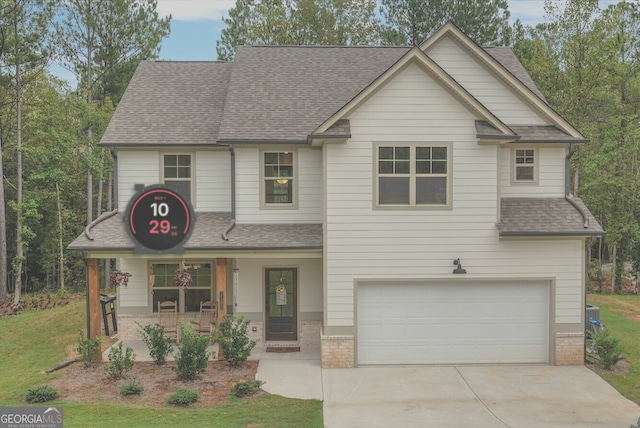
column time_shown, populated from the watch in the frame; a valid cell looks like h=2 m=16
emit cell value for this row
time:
h=10 m=29
